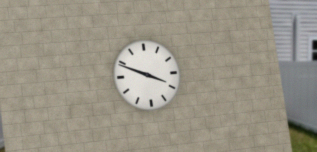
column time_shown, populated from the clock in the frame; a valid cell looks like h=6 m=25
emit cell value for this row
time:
h=3 m=49
